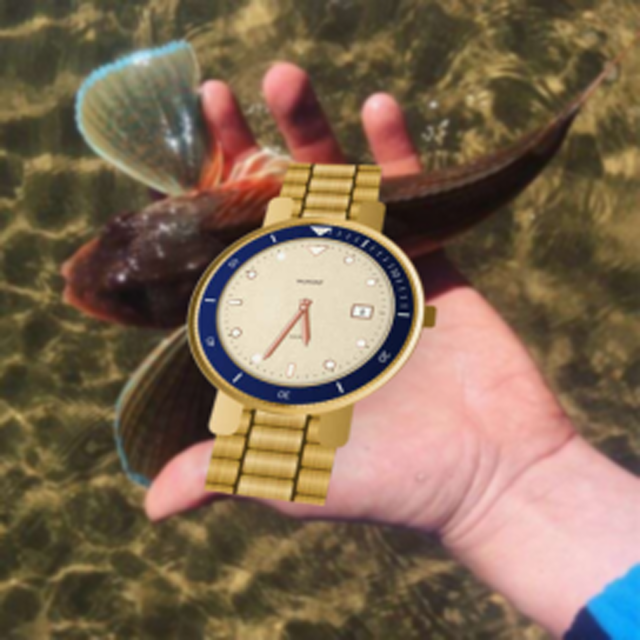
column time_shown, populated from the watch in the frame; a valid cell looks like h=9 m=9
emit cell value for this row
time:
h=5 m=34
